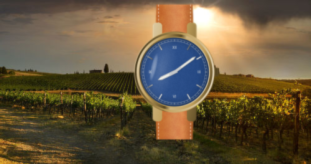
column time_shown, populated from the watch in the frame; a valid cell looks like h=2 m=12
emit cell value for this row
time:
h=8 m=9
